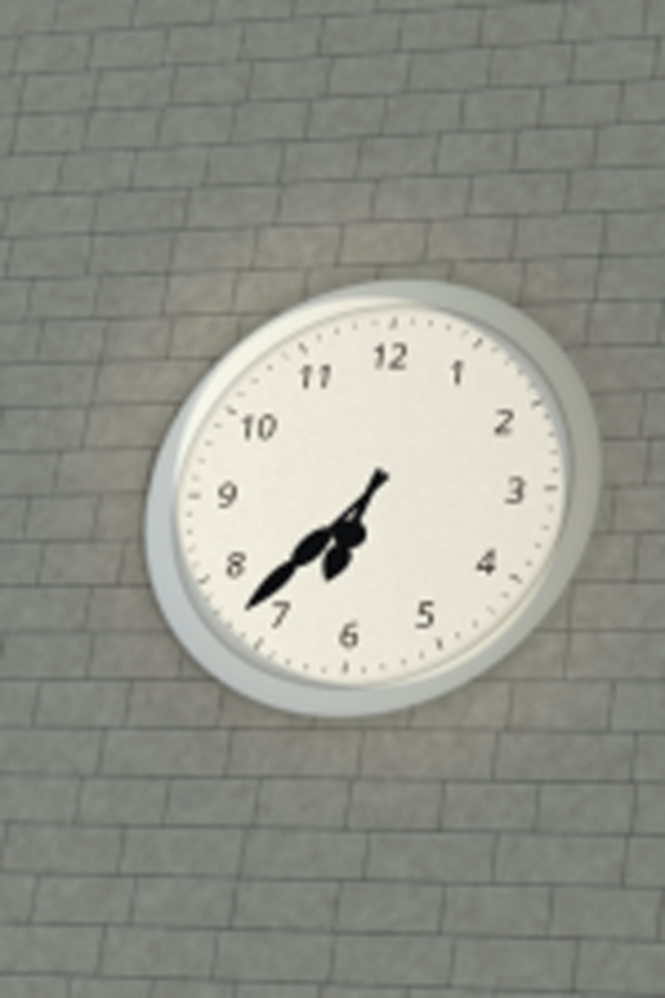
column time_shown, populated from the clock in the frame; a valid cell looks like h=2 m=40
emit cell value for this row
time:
h=6 m=37
